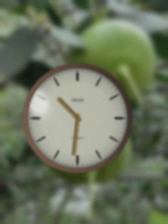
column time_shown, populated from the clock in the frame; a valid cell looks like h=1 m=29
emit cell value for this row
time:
h=10 m=31
